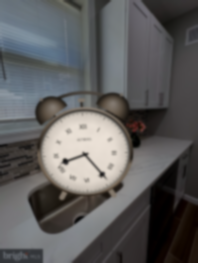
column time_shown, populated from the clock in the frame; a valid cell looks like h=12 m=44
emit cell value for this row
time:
h=8 m=24
